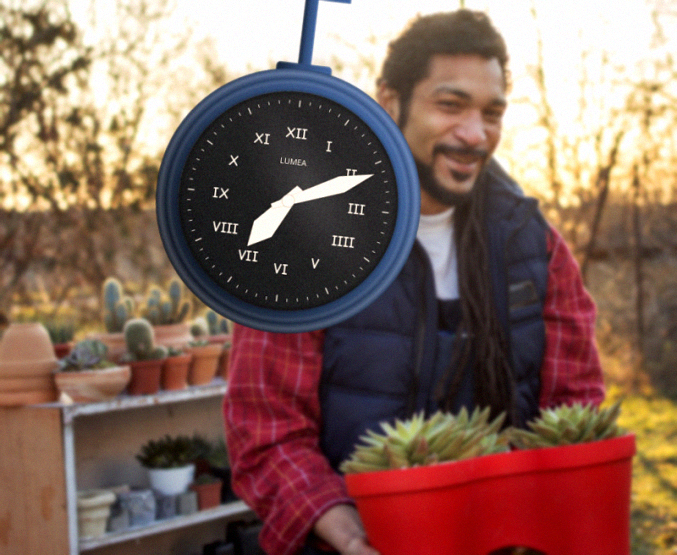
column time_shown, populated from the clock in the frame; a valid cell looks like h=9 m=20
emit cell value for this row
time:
h=7 m=11
